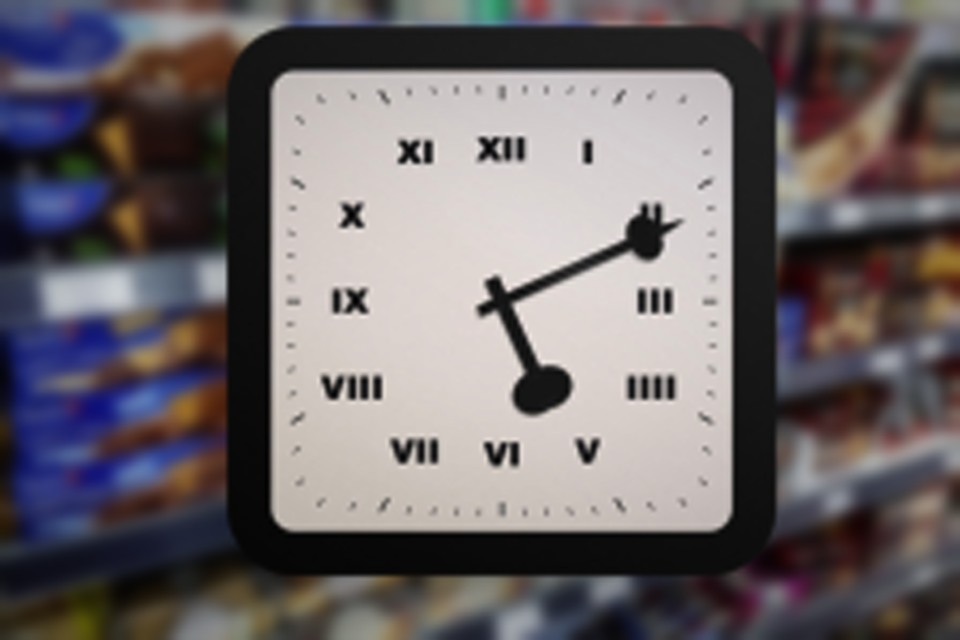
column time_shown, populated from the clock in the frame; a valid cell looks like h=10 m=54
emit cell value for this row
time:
h=5 m=11
